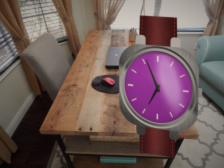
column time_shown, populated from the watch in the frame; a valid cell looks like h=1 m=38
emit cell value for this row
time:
h=6 m=56
